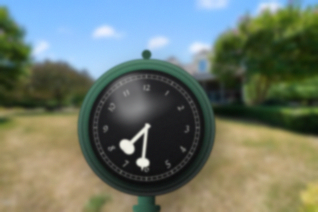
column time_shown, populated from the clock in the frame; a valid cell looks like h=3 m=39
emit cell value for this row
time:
h=7 m=31
